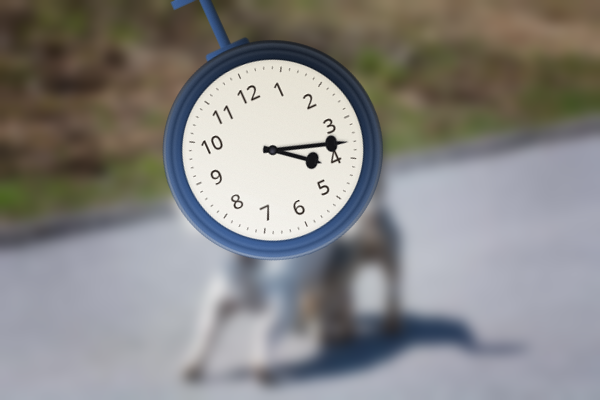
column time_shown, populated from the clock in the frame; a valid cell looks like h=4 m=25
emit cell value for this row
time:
h=4 m=18
